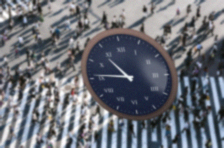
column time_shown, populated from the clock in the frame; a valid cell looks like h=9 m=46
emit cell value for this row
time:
h=10 m=46
